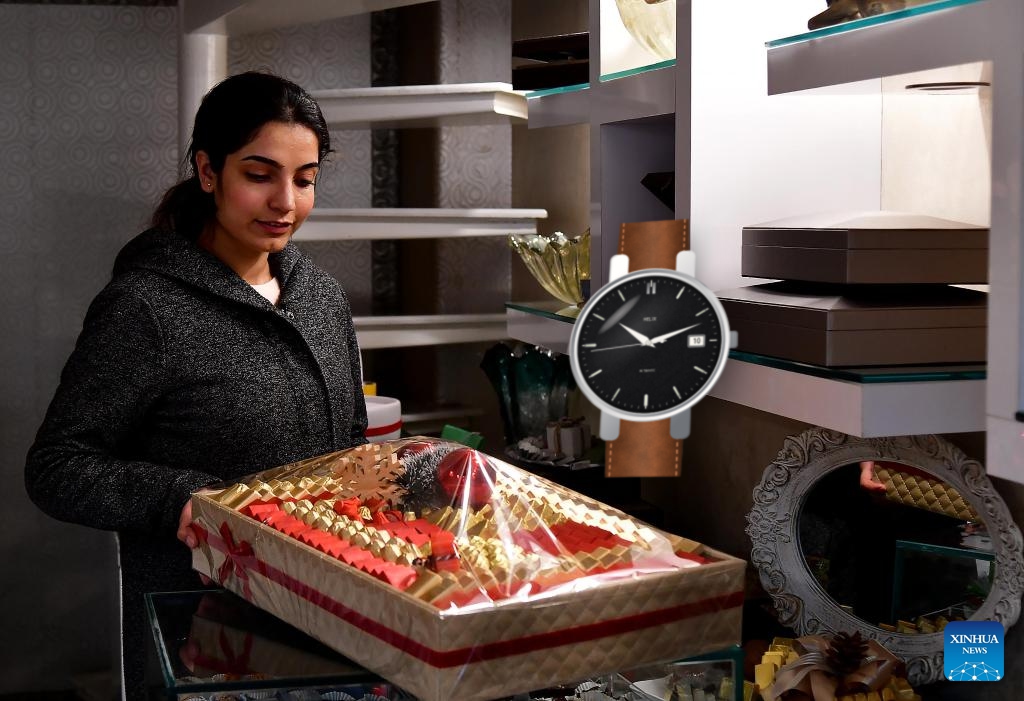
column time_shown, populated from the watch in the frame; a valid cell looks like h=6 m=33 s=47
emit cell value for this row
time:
h=10 m=11 s=44
